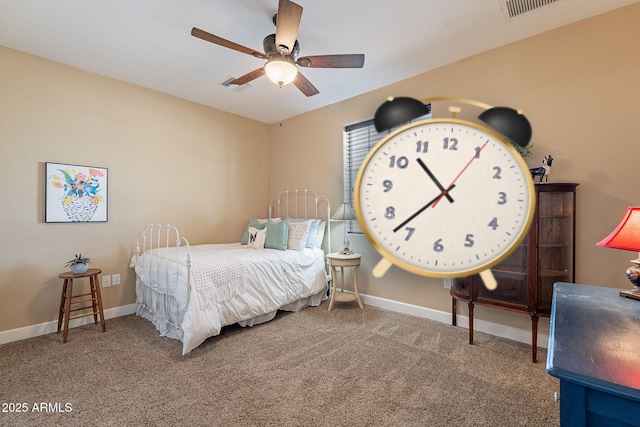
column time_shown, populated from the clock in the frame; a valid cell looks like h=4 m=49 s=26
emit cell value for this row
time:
h=10 m=37 s=5
